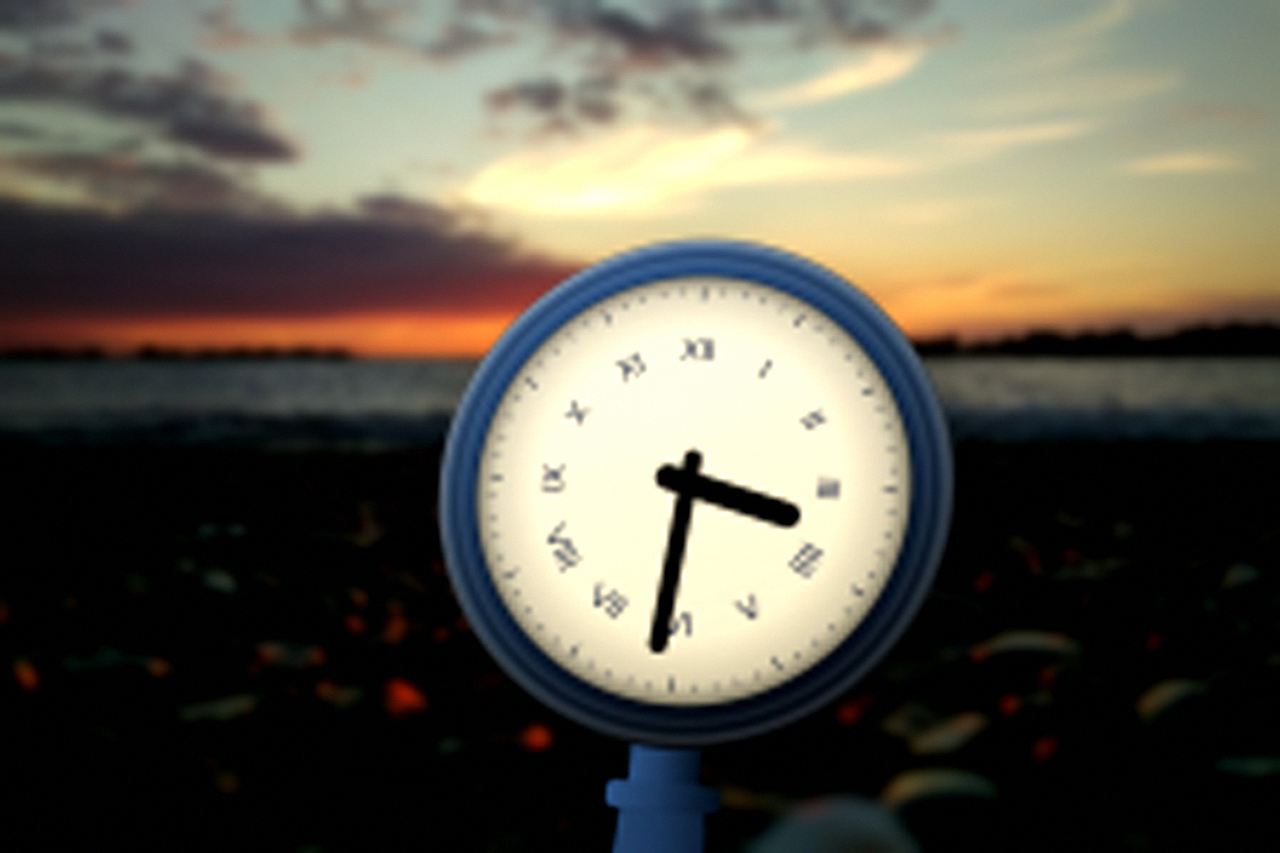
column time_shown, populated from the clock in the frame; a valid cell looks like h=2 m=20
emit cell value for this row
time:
h=3 m=31
